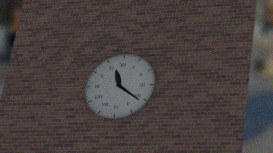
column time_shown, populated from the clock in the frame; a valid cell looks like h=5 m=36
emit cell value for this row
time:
h=11 m=21
